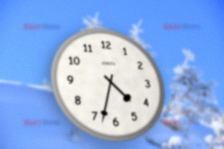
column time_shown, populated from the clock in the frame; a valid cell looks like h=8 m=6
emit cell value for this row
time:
h=4 m=33
